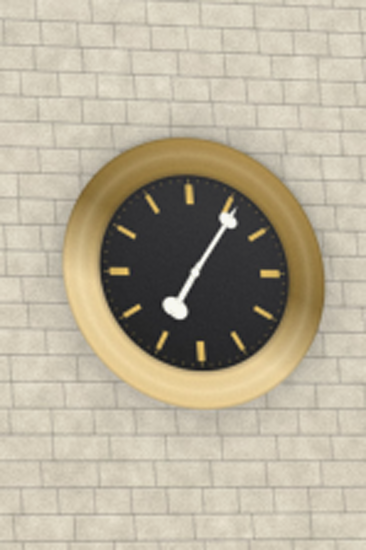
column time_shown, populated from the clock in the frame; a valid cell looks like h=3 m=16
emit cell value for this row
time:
h=7 m=6
